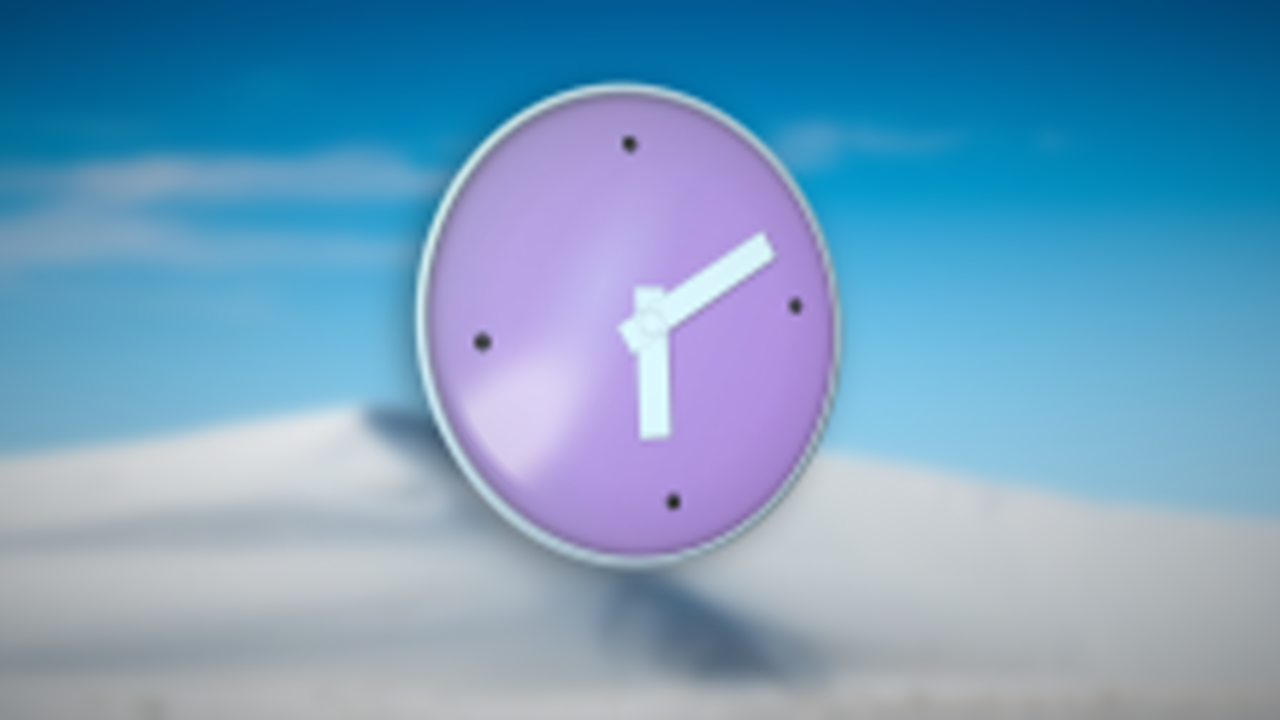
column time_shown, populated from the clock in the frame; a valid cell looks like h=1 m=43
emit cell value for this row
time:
h=6 m=11
